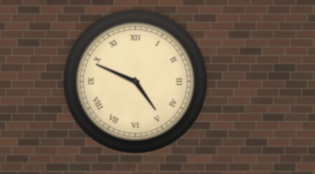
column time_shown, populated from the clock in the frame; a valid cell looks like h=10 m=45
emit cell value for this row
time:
h=4 m=49
